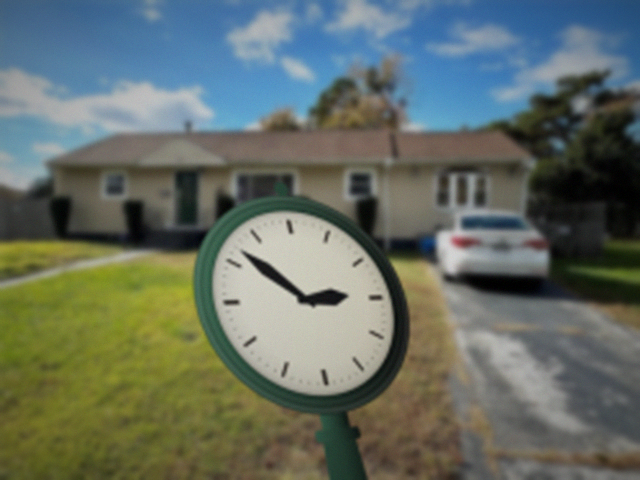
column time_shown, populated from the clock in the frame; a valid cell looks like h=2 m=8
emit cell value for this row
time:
h=2 m=52
